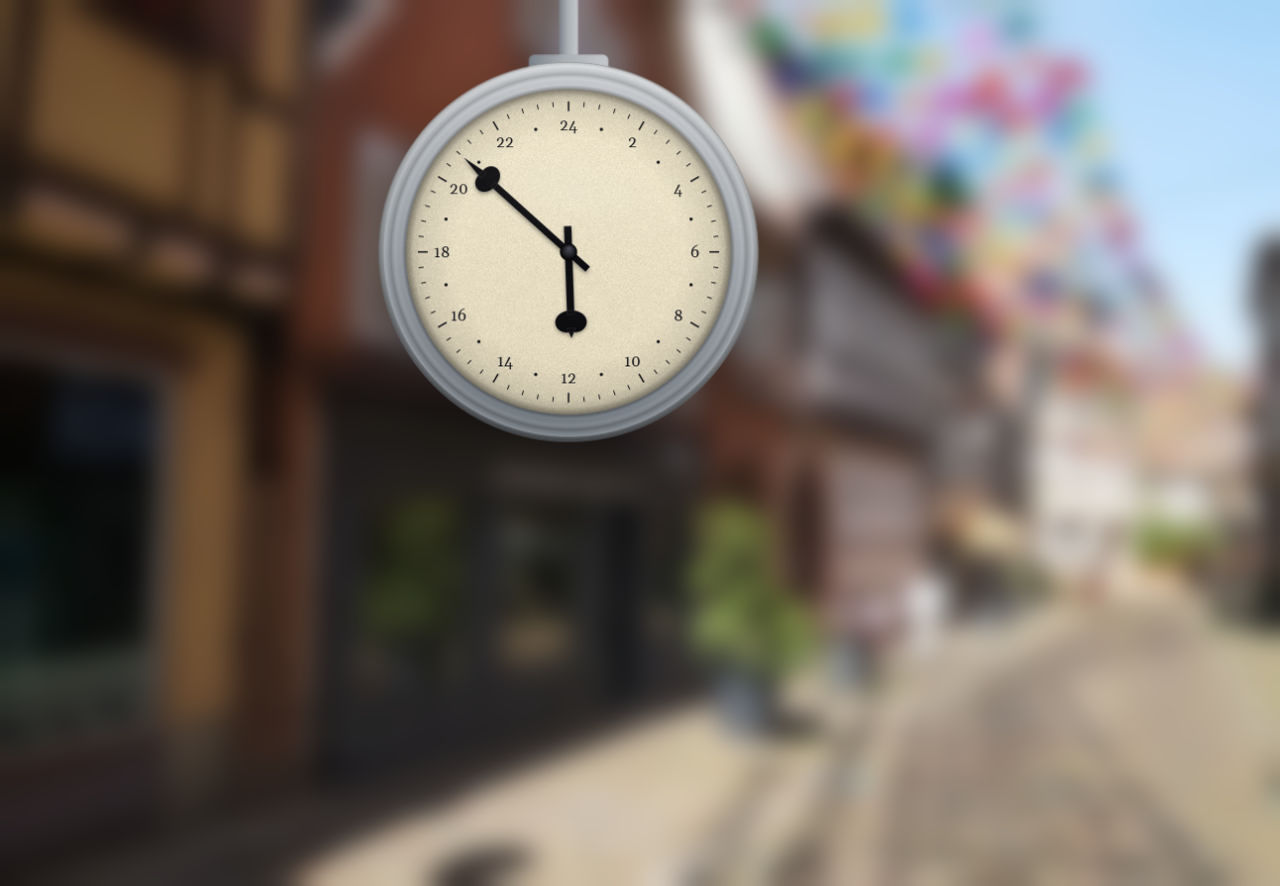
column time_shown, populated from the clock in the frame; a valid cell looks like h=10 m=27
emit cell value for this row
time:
h=11 m=52
